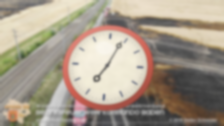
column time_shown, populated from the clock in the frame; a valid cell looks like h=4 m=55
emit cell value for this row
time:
h=7 m=4
